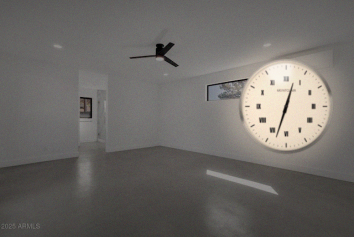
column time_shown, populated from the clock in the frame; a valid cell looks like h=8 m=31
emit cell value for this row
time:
h=12 m=33
